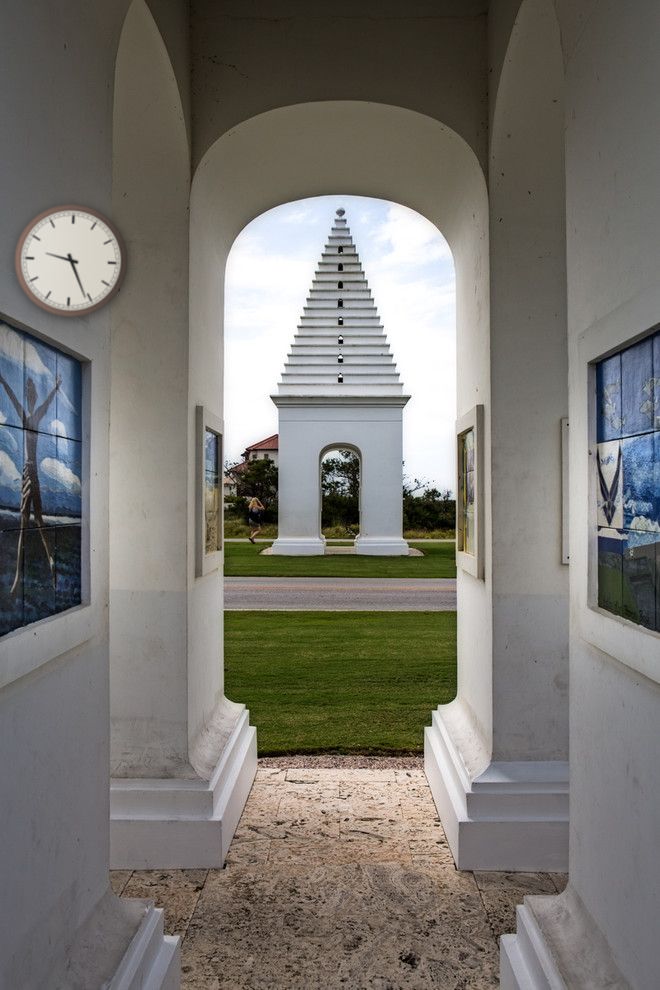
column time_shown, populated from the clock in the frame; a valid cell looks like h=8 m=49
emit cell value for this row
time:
h=9 m=26
